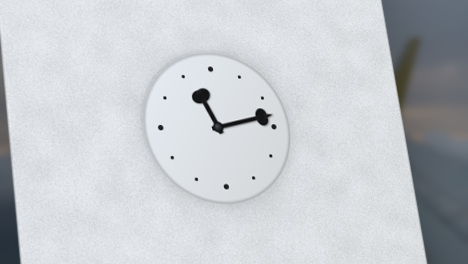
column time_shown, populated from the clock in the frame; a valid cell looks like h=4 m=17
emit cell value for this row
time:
h=11 m=13
